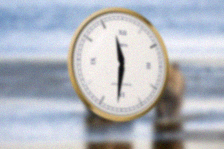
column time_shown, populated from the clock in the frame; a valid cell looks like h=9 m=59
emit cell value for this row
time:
h=11 m=31
